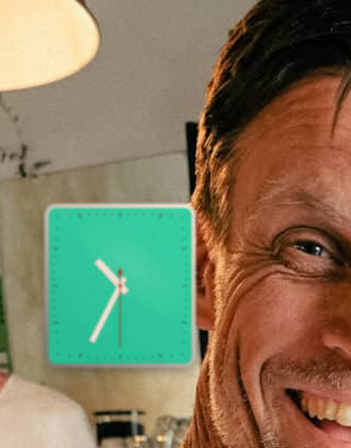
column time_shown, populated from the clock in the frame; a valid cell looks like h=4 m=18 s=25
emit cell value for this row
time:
h=10 m=34 s=30
